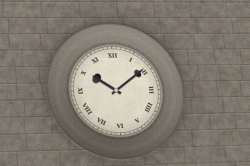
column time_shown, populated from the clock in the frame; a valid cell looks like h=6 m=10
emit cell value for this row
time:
h=10 m=9
